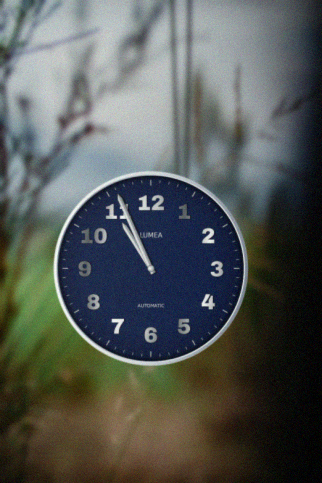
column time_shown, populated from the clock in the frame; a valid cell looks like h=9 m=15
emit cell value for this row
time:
h=10 m=56
